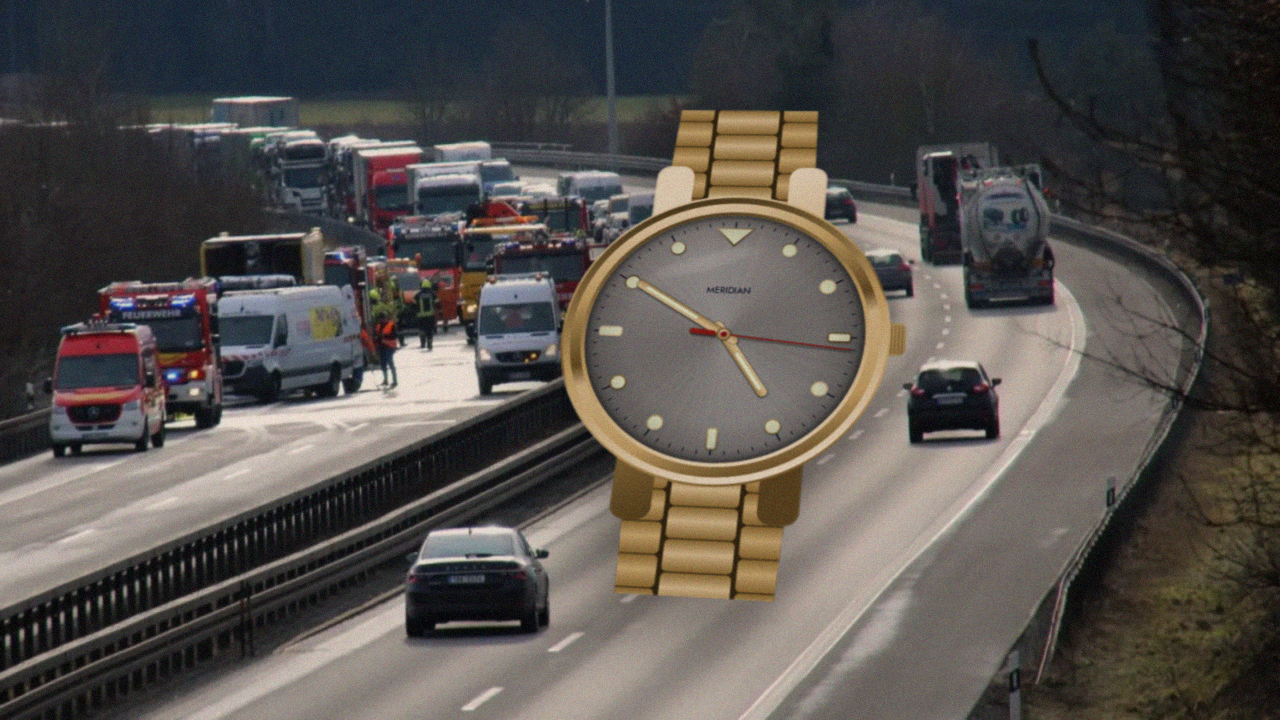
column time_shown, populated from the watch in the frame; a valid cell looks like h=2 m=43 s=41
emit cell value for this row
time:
h=4 m=50 s=16
